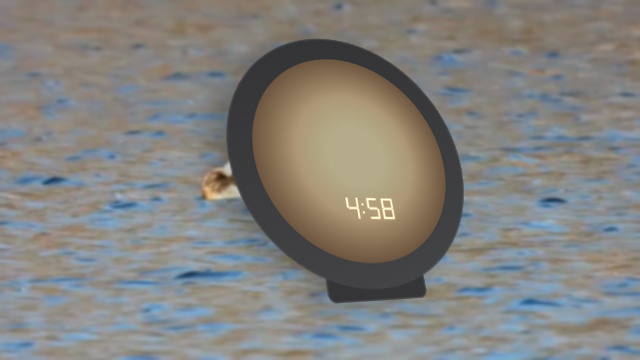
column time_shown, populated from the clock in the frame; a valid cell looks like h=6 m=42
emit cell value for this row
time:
h=4 m=58
